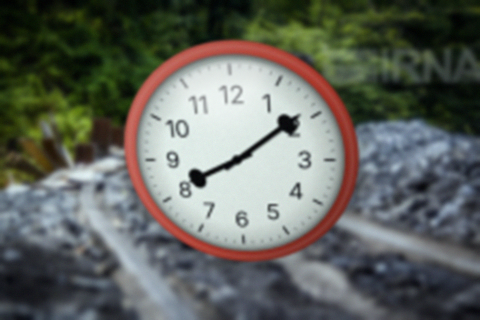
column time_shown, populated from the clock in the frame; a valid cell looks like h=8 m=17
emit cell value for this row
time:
h=8 m=9
